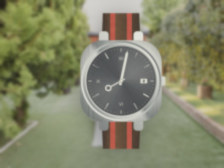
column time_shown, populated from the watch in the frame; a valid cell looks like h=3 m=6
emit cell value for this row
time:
h=8 m=2
